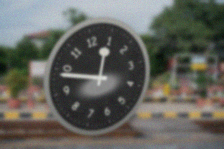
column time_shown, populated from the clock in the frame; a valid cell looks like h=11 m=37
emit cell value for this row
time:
h=12 m=49
